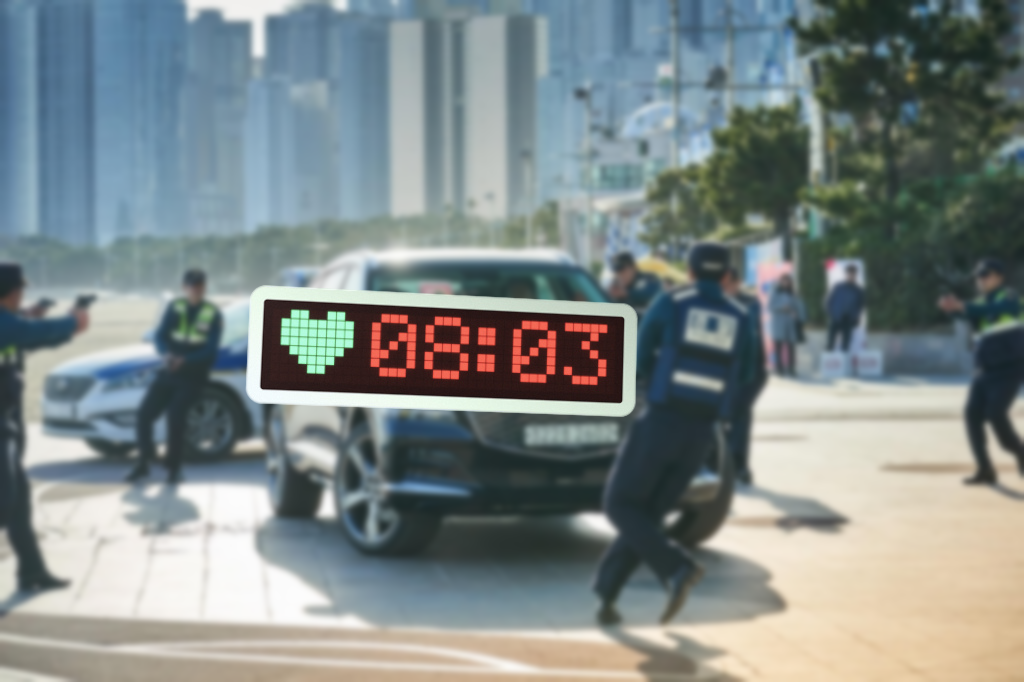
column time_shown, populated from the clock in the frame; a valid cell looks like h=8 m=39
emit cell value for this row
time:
h=8 m=3
